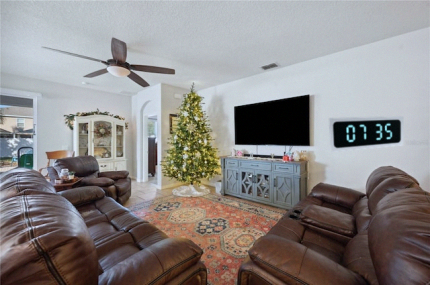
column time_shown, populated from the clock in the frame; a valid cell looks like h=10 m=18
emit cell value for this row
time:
h=7 m=35
